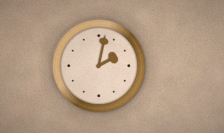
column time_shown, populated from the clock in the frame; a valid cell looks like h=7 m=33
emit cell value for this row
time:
h=2 m=2
